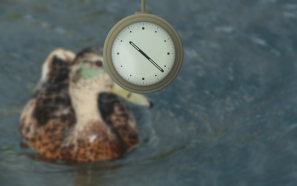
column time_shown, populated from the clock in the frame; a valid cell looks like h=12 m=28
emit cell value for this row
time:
h=10 m=22
